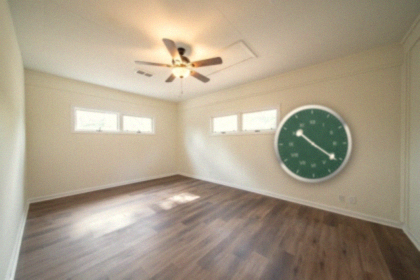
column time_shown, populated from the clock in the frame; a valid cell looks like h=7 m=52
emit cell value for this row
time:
h=10 m=21
